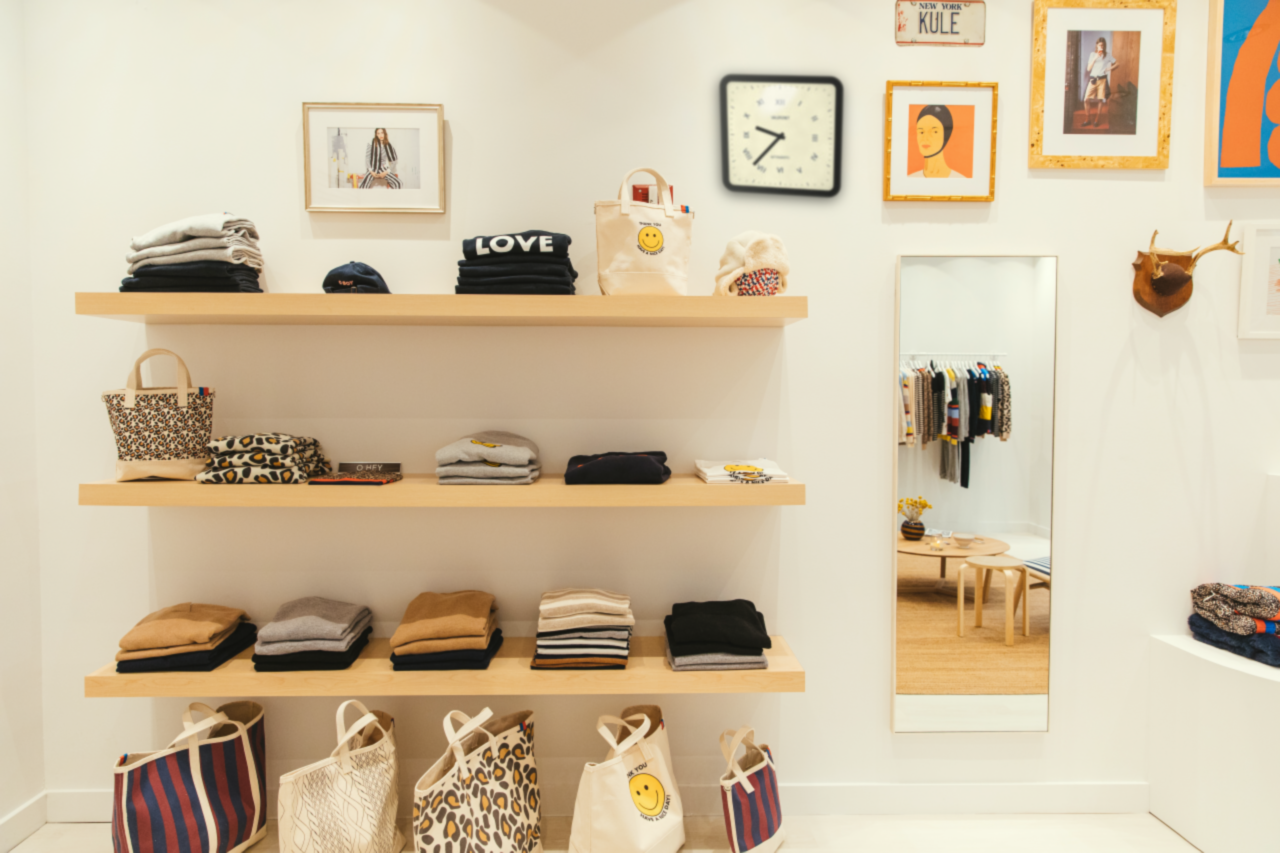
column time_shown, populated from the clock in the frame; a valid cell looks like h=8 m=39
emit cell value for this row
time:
h=9 m=37
